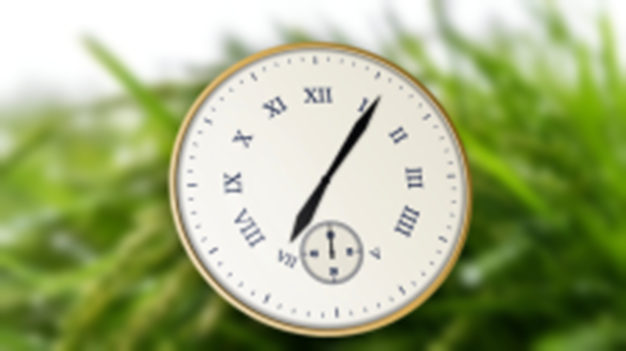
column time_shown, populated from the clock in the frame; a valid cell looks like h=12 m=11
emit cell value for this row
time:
h=7 m=6
